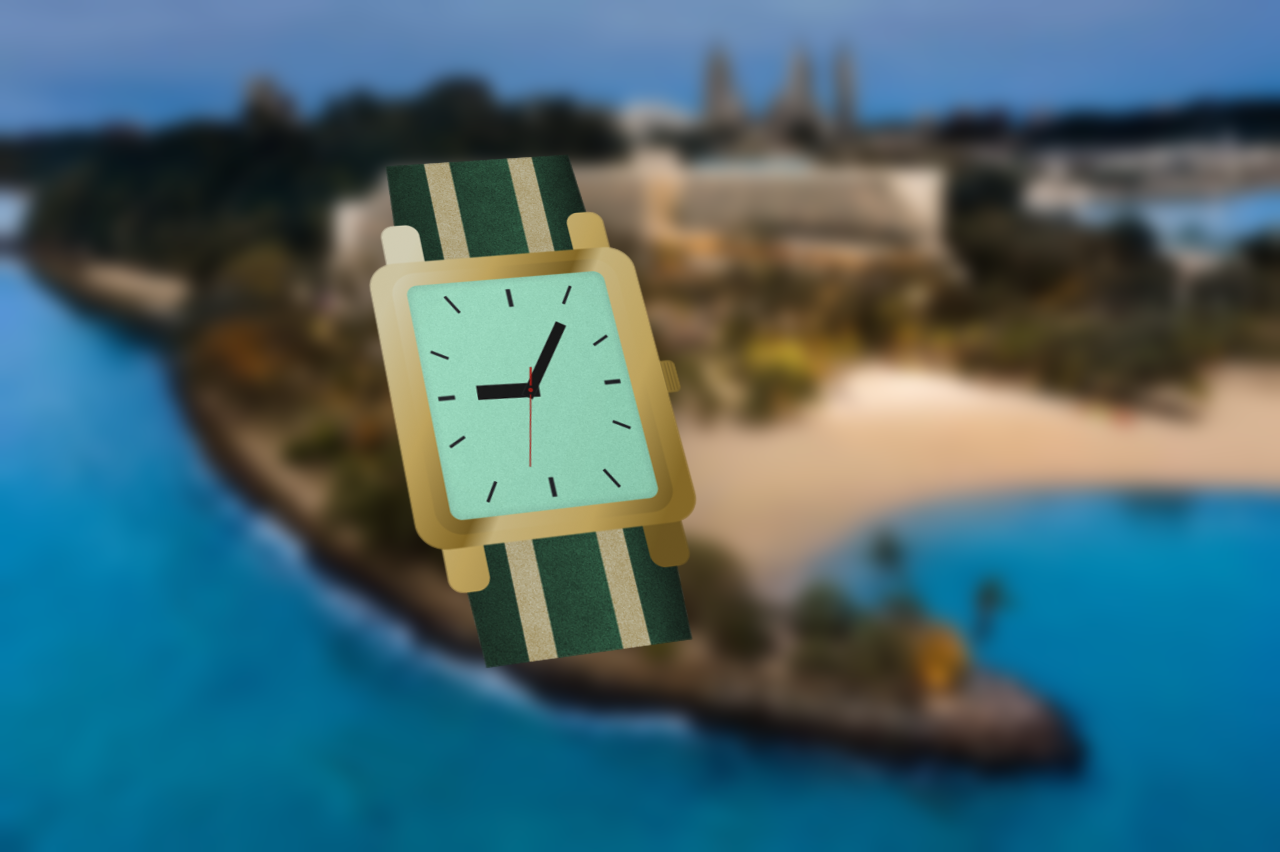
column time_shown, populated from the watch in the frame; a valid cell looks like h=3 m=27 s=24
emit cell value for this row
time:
h=9 m=5 s=32
